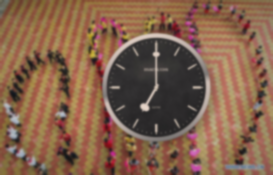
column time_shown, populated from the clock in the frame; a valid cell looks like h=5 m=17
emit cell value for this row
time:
h=7 m=0
